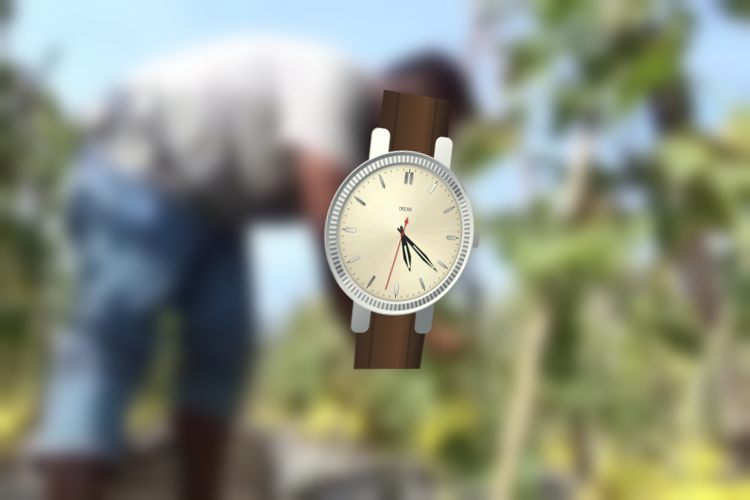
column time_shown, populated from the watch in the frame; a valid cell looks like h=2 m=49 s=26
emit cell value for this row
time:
h=5 m=21 s=32
